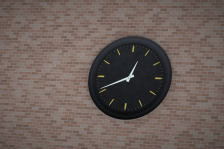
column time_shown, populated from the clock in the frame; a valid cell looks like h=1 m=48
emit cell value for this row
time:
h=12 m=41
